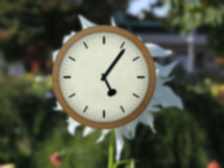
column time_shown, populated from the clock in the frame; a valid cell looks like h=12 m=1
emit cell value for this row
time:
h=5 m=6
